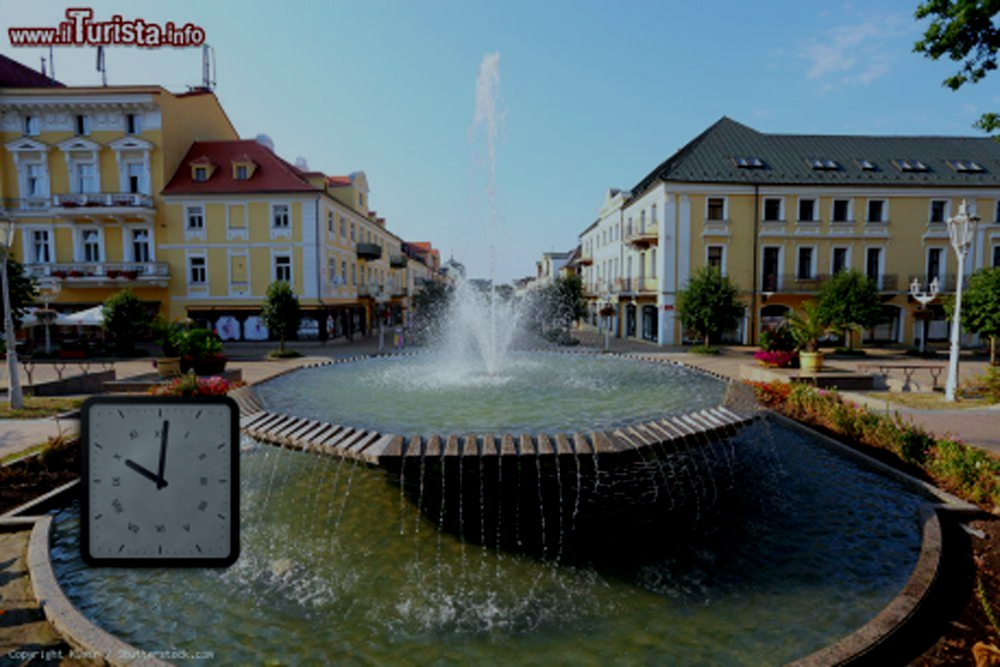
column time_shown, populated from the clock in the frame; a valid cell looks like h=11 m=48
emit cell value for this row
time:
h=10 m=1
